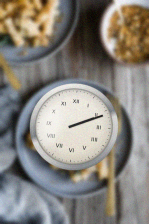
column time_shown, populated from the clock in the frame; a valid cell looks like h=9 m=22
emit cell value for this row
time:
h=2 m=11
